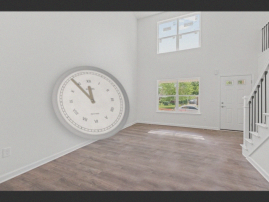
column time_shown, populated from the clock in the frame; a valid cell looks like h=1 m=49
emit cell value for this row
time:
h=11 m=54
